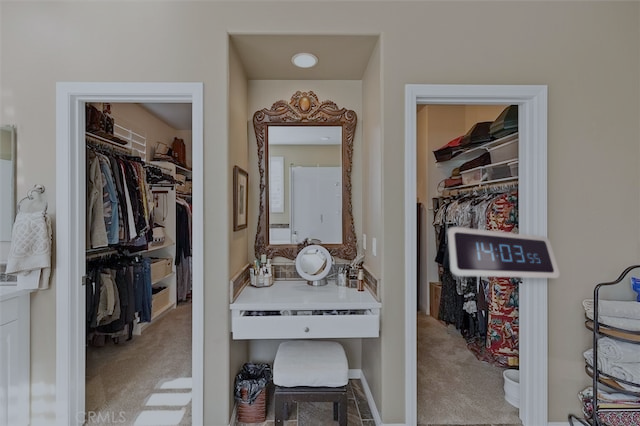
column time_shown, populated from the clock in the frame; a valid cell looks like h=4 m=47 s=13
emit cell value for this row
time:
h=14 m=3 s=55
